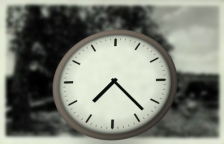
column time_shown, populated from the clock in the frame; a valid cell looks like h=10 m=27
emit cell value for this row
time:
h=7 m=23
